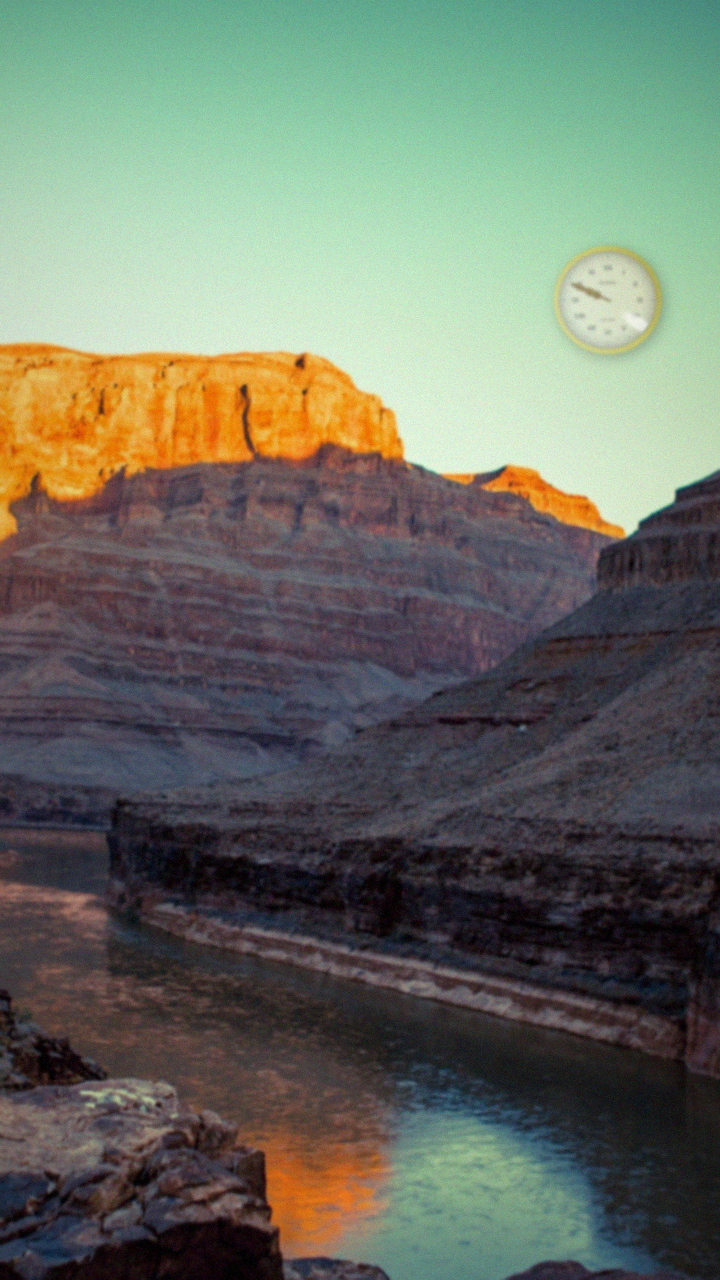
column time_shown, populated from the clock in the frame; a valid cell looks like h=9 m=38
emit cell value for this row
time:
h=9 m=49
